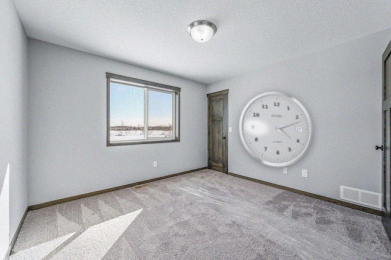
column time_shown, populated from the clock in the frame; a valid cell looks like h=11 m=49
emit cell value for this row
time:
h=4 m=12
